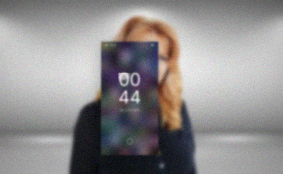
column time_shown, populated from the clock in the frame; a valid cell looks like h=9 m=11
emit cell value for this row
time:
h=0 m=44
